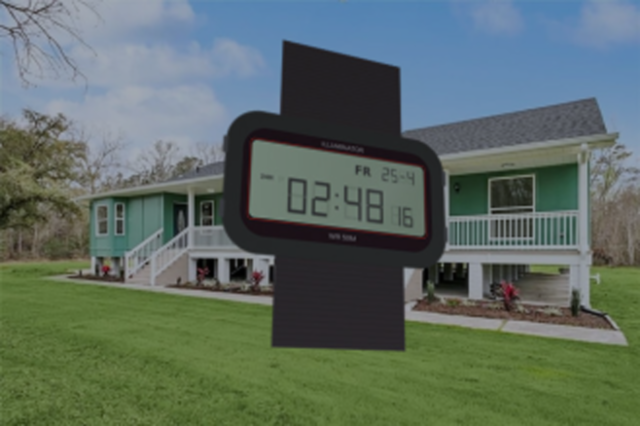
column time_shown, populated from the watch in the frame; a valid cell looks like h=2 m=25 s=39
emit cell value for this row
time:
h=2 m=48 s=16
